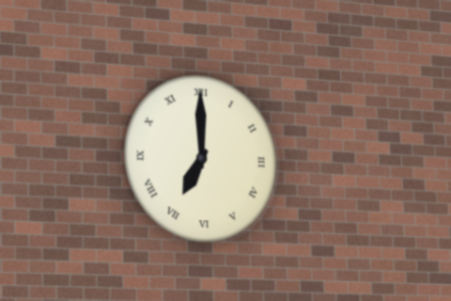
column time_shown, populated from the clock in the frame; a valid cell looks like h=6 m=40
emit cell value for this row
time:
h=7 m=0
